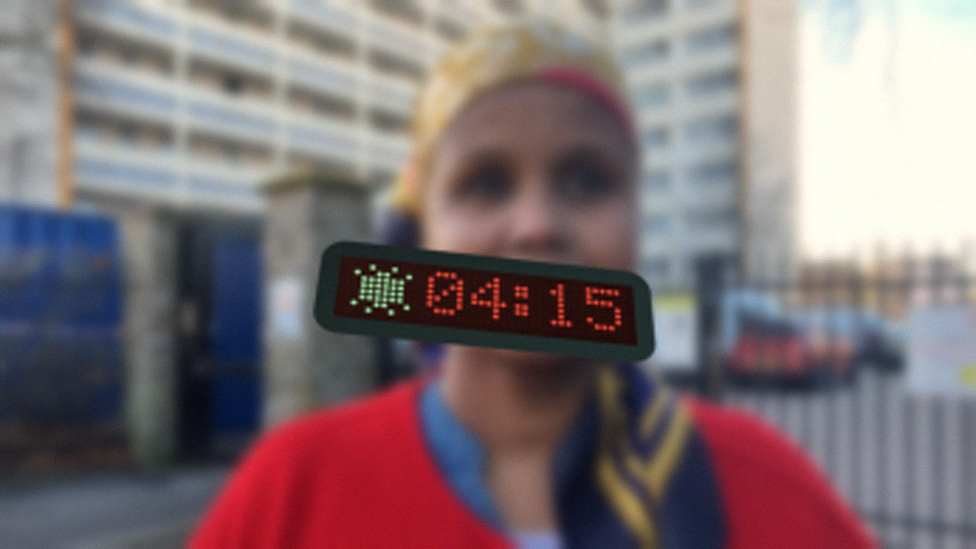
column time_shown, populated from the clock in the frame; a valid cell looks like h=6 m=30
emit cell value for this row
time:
h=4 m=15
